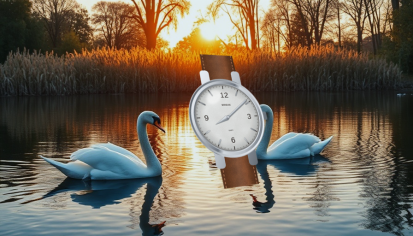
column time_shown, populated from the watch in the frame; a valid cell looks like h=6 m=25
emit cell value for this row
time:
h=8 m=9
